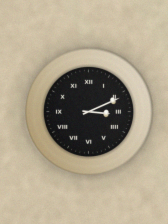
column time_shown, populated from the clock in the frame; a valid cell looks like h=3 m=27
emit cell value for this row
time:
h=3 m=11
